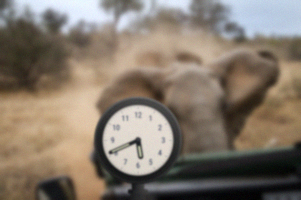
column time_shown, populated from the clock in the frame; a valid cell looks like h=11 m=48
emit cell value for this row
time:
h=5 m=41
